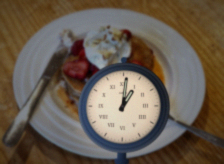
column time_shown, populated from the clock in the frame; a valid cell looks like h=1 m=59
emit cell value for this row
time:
h=1 m=1
